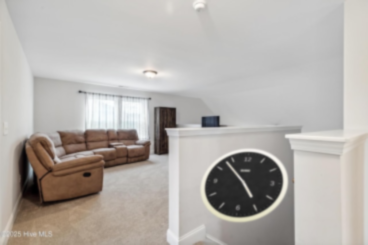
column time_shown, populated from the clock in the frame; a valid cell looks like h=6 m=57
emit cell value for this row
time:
h=4 m=53
